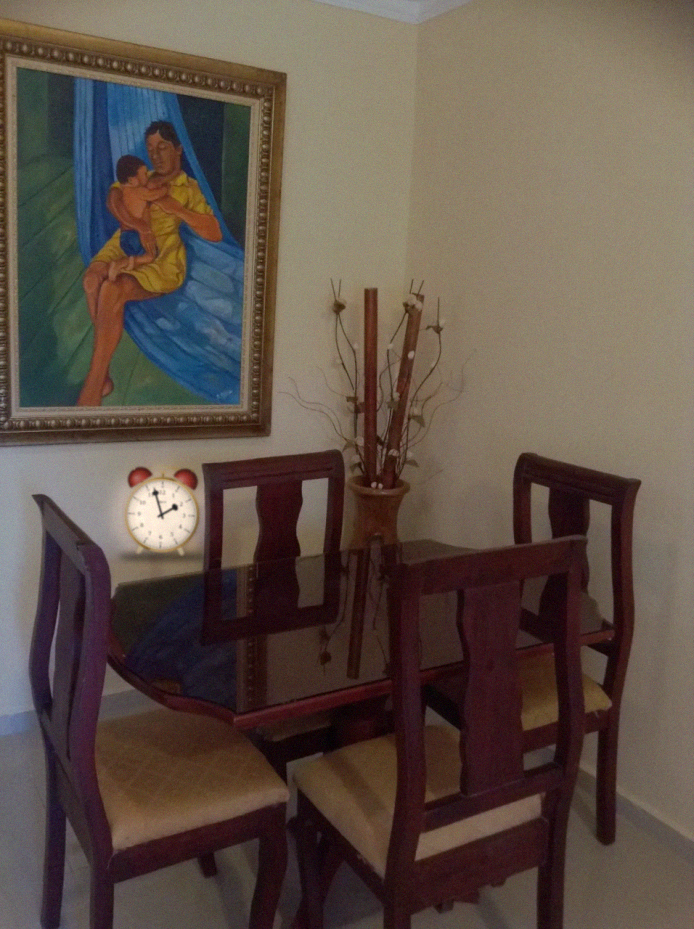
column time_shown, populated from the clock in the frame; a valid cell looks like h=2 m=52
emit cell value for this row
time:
h=1 m=57
